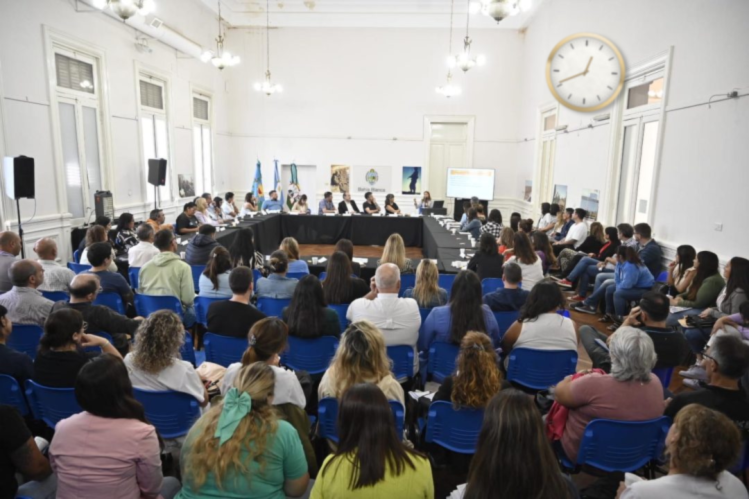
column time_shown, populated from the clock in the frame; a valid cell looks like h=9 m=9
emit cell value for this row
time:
h=12 m=41
